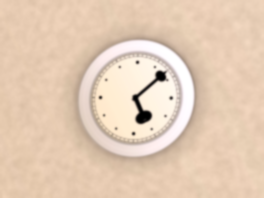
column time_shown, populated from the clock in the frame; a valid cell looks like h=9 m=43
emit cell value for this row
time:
h=5 m=8
